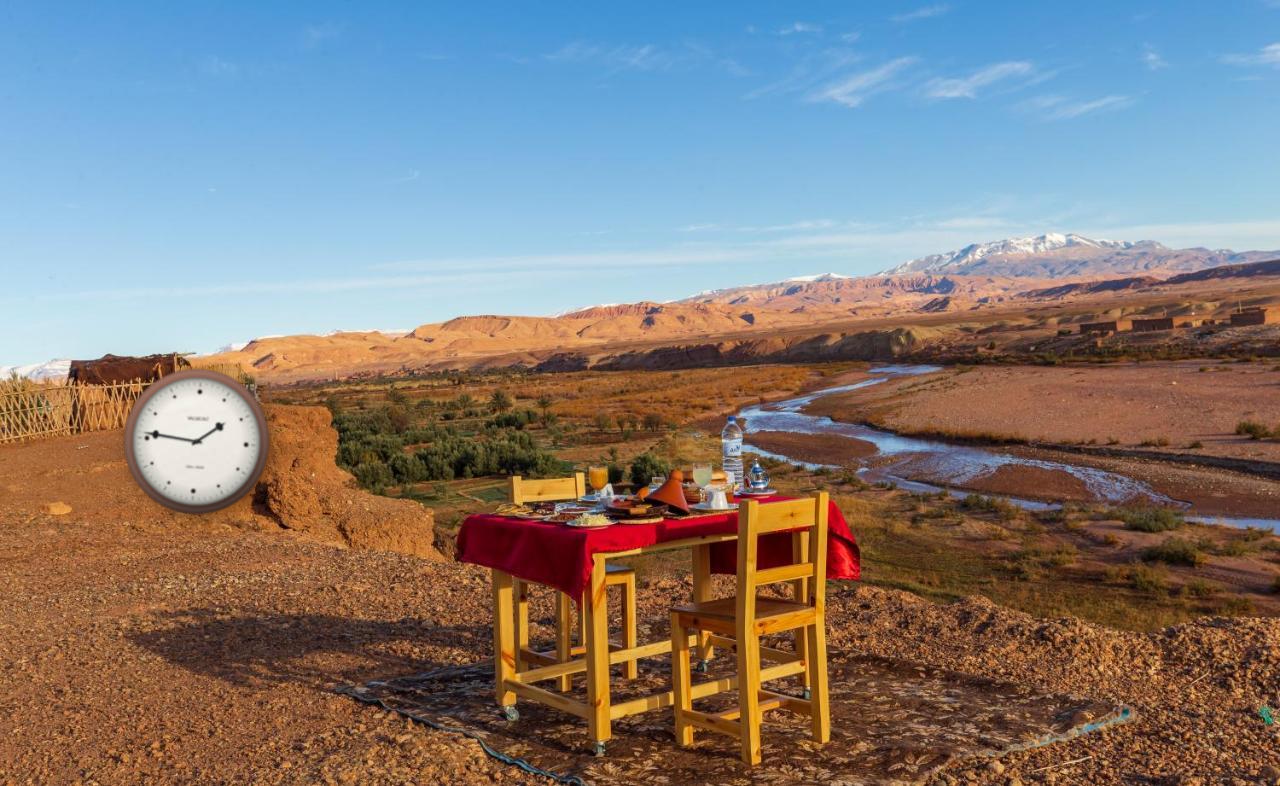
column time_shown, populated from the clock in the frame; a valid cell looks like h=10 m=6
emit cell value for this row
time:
h=1 m=46
